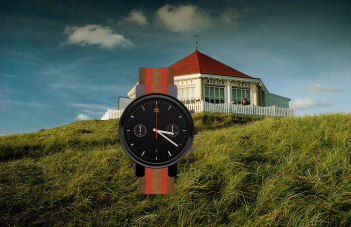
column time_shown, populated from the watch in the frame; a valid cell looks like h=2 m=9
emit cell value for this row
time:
h=3 m=21
